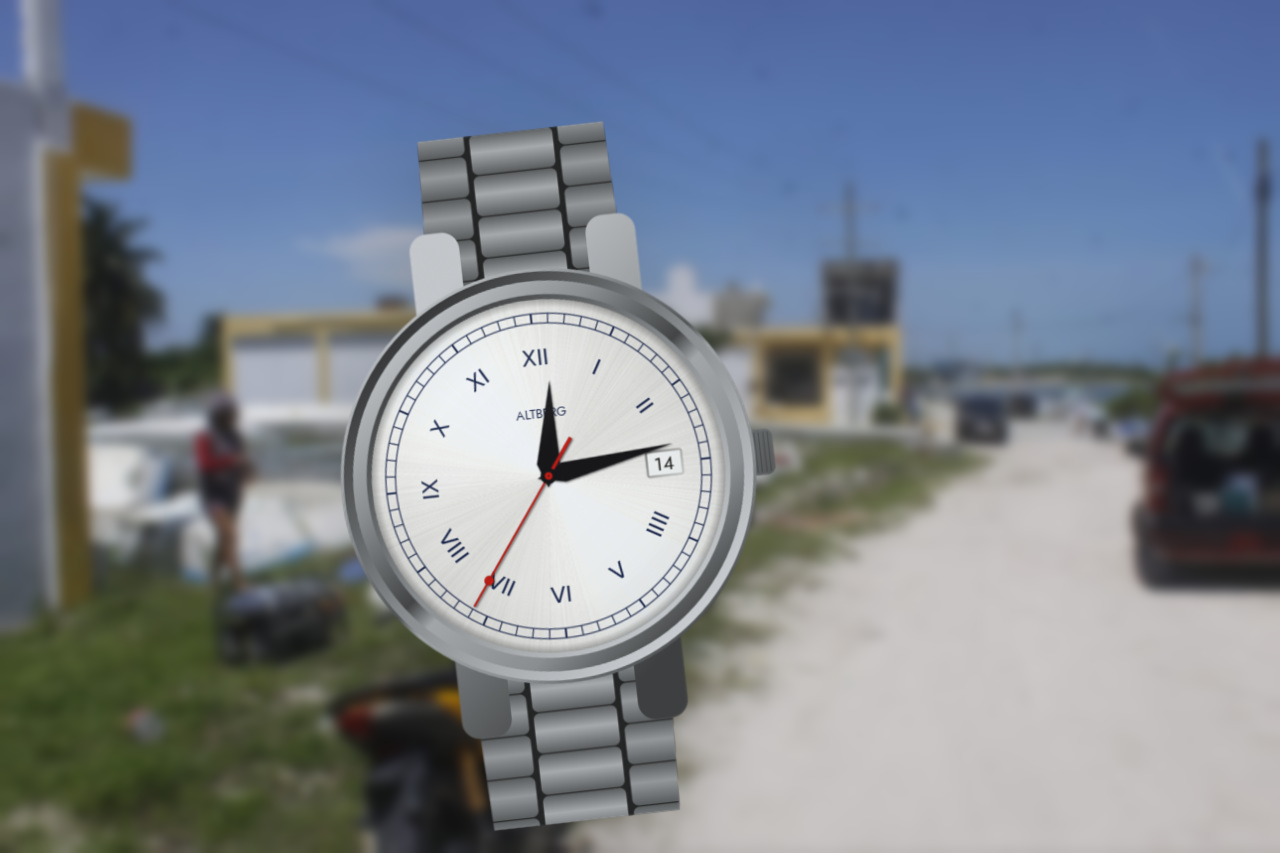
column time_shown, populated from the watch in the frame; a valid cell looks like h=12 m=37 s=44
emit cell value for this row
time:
h=12 m=13 s=36
